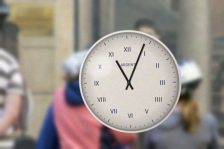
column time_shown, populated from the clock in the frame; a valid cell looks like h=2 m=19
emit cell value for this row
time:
h=11 m=4
